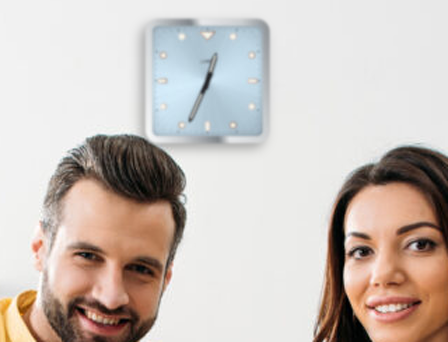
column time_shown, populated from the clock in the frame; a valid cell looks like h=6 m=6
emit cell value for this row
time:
h=12 m=34
